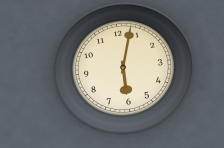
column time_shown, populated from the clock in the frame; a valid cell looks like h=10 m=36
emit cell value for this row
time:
h=6 m=3
